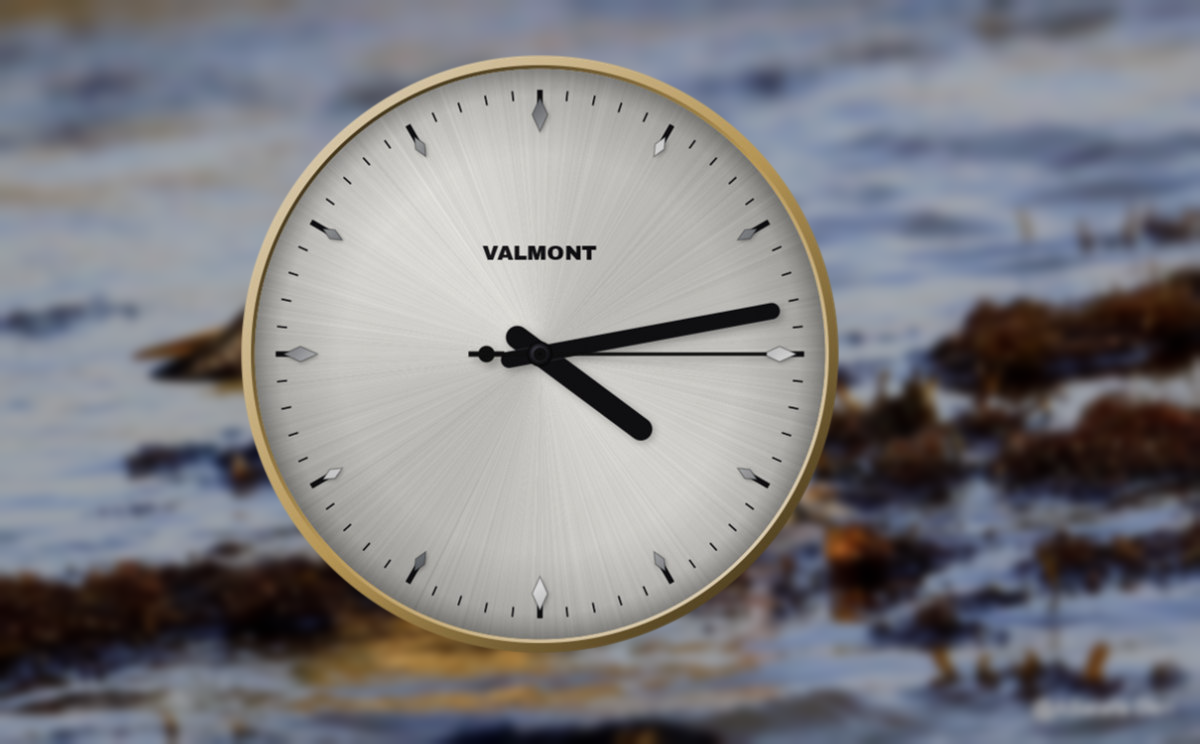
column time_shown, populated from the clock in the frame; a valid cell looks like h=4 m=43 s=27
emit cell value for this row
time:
h=4 m=13 s=15
